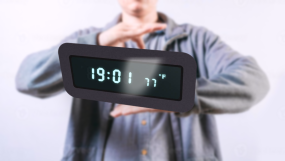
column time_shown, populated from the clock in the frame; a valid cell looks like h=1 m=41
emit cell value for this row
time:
h=19 m=1
